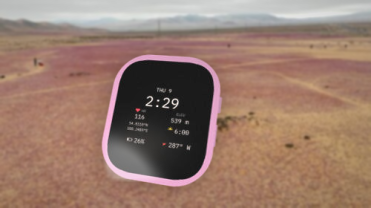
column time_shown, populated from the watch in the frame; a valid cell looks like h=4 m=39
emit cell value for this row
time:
h=2 m=29
